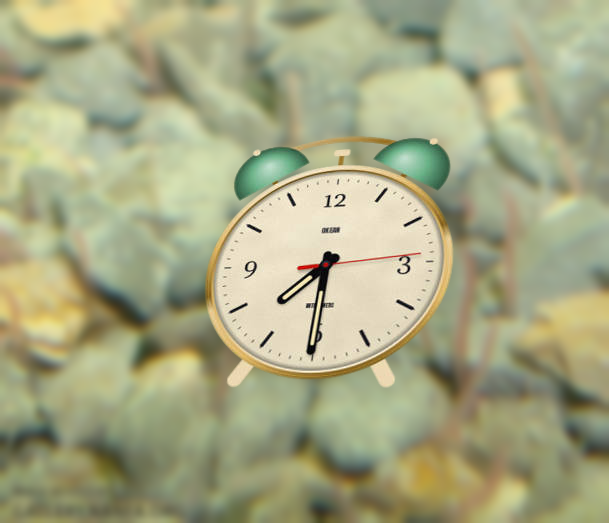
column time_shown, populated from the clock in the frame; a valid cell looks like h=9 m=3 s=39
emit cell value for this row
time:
h=7 m=30 s=14
